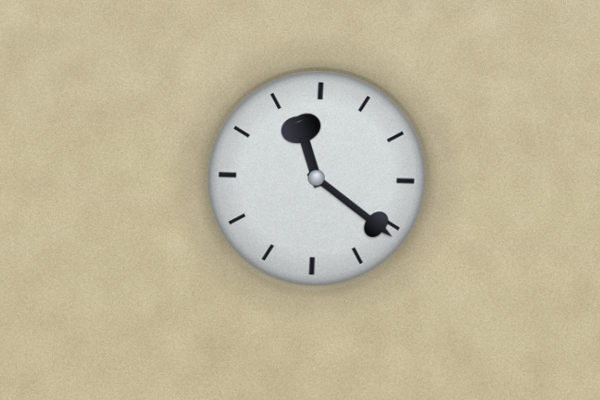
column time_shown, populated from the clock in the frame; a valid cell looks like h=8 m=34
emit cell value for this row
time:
h=11 m=21
